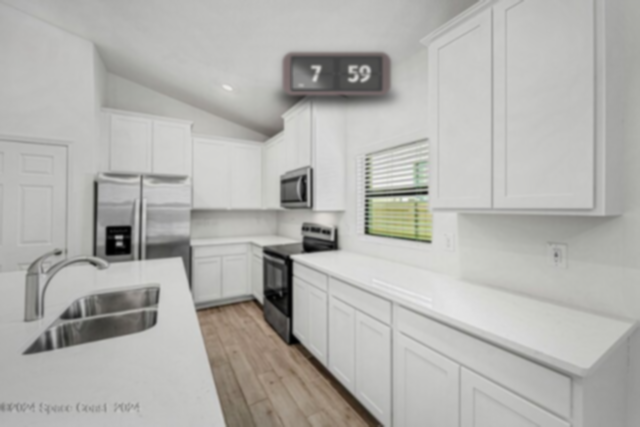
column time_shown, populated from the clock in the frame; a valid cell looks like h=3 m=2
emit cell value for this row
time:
h=7 m=59
